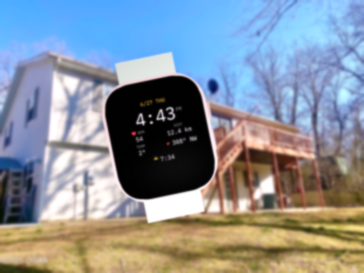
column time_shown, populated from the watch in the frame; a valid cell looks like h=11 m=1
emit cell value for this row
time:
h=4 m=43
